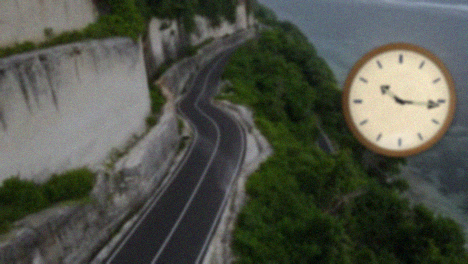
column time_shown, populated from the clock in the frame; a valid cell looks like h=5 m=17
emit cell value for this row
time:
h=10 m=16
